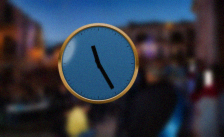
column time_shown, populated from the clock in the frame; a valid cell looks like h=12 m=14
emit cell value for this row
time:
h=11 m=25
